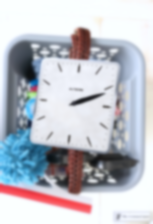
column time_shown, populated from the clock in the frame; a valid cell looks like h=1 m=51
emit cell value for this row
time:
h=2 m=11
